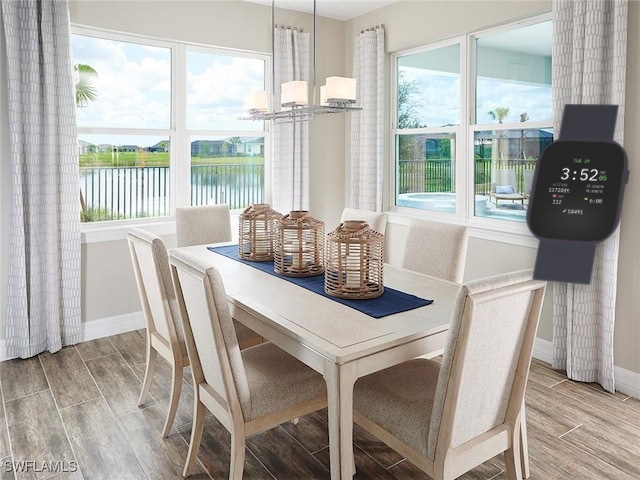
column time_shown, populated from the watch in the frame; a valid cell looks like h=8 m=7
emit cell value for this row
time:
h=3 m=52
